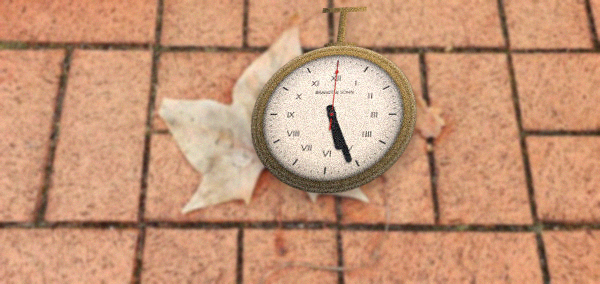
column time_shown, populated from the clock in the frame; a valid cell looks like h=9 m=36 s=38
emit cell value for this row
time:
h=5 m=26 s=0
